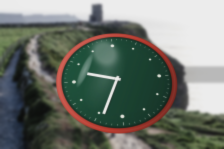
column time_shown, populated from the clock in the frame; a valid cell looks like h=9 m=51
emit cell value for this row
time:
h=9 m=34
